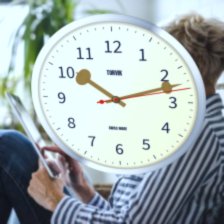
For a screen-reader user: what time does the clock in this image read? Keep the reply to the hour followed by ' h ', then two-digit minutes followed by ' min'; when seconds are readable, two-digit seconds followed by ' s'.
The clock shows 10 h 12 min 13 s
